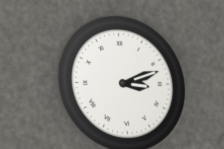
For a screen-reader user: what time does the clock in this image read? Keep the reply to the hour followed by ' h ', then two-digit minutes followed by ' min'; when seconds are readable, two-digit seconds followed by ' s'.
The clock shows 3 h 12 min
